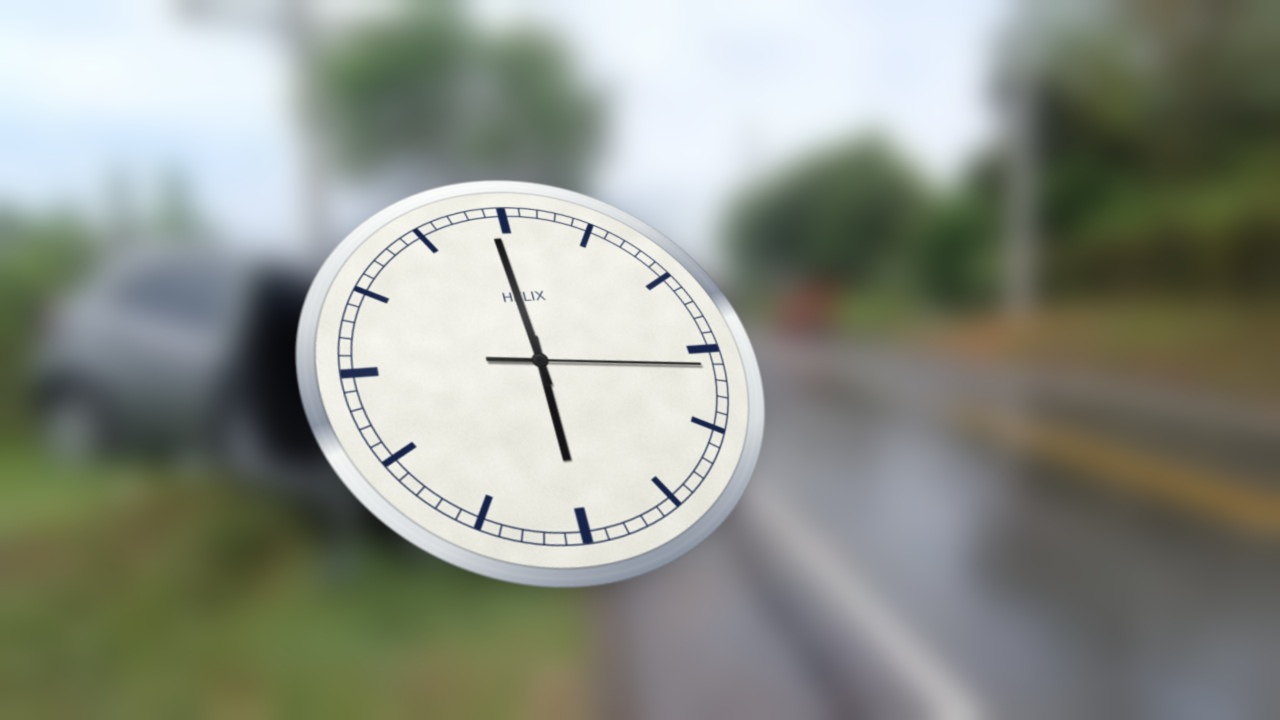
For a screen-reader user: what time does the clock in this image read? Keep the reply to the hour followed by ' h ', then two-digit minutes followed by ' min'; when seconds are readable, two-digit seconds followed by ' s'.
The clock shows 5 h 59 min 16 s
